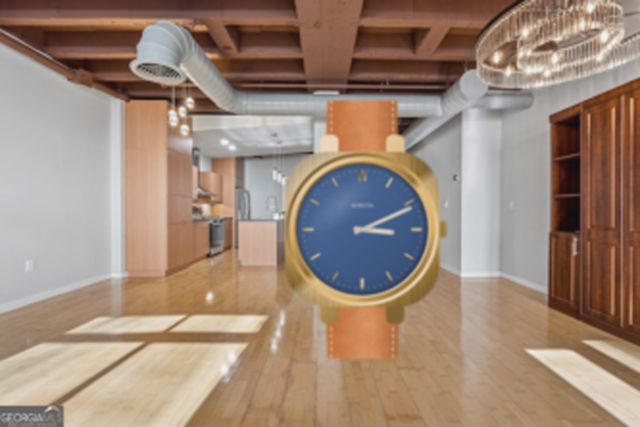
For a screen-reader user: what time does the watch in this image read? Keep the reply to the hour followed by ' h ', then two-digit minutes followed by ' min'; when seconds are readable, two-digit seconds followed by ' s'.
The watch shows 3 h 11 min
